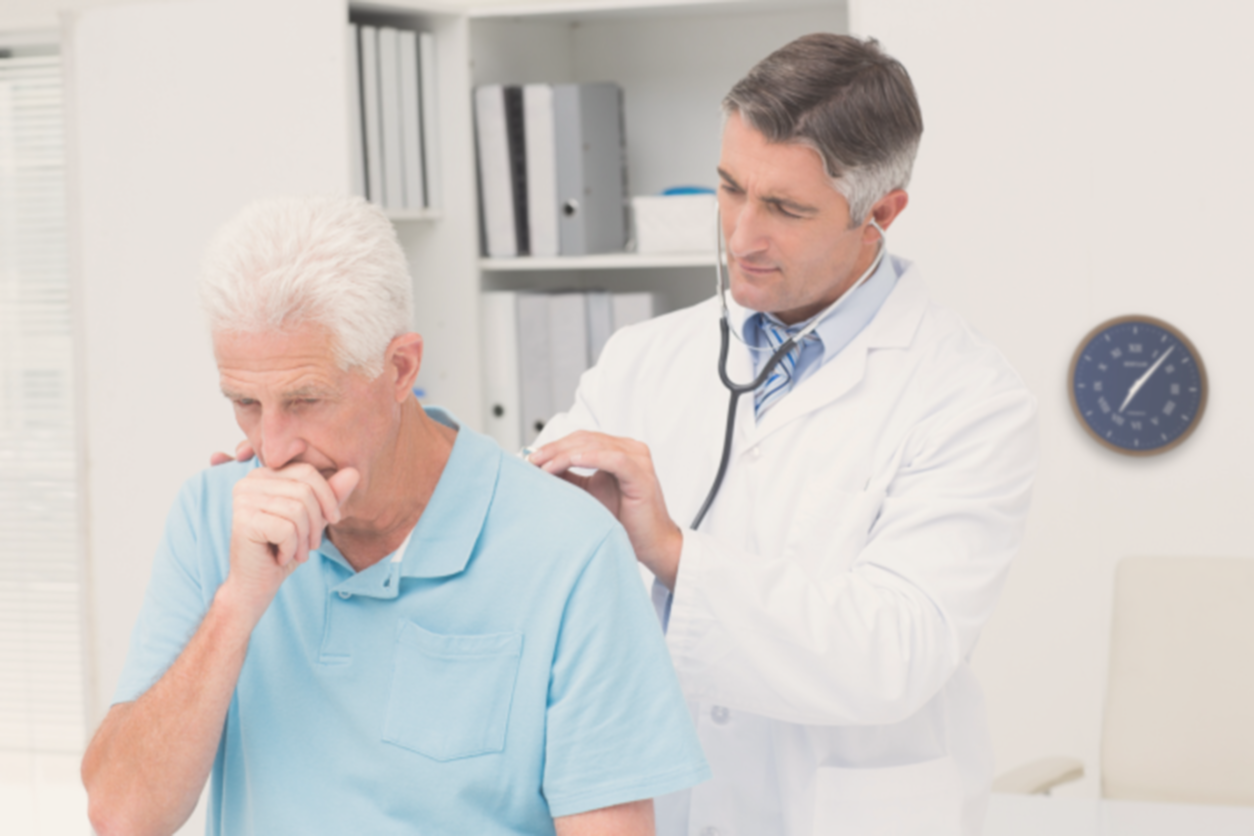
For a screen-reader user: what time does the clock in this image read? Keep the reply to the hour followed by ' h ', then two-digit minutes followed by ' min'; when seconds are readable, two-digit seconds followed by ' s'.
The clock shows 7 h 07 min
